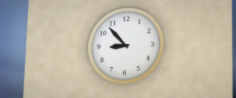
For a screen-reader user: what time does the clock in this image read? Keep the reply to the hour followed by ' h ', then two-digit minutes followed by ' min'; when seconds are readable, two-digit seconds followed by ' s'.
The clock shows 8 h 53 min
